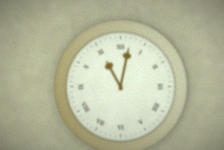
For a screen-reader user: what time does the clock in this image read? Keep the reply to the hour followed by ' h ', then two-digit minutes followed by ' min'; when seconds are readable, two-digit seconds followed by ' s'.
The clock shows 11 h 02 min
